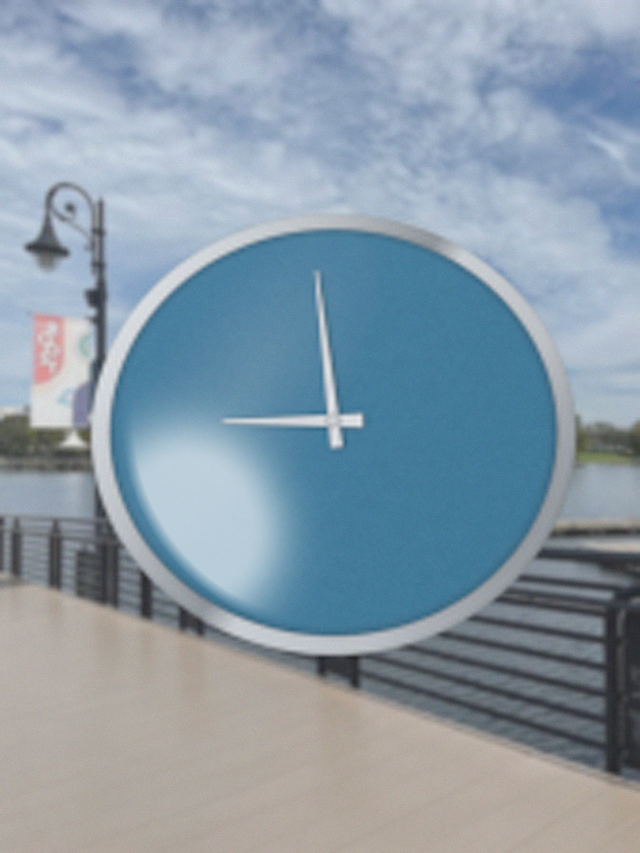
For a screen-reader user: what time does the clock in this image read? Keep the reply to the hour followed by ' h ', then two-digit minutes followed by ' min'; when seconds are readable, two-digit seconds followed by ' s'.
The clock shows 8 h 59 min
